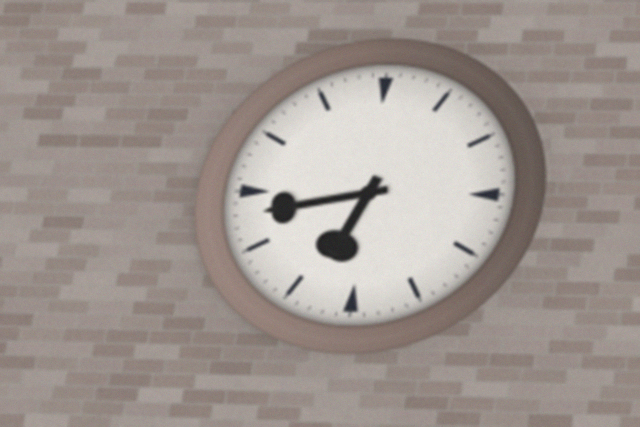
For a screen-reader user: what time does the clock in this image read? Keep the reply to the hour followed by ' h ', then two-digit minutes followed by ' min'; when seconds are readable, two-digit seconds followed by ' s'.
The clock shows 6 h 43 min
